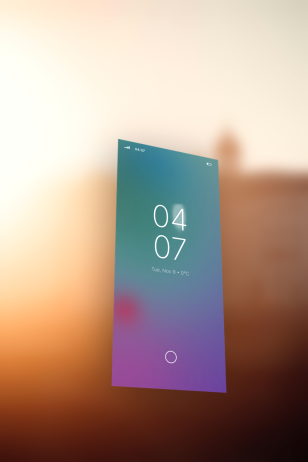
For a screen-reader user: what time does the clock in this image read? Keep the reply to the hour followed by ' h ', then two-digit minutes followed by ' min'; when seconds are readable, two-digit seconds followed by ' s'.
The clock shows 4 h 07 min
